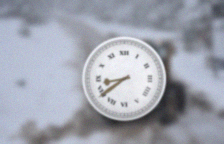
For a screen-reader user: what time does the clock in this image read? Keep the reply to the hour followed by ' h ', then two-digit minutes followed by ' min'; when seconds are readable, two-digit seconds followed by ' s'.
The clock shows 8 h 39 min
